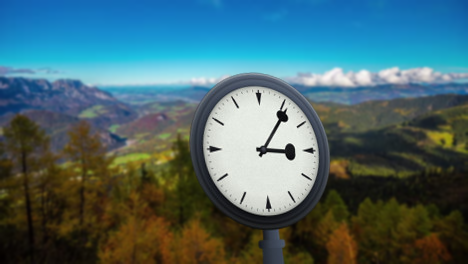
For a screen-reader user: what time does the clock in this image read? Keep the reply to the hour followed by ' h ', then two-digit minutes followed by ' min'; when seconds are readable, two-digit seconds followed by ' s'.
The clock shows 3 h 06 min
